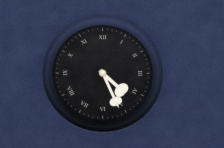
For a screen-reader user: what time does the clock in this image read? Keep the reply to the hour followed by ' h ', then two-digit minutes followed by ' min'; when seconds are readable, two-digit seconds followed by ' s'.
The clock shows 4 h 26 min
